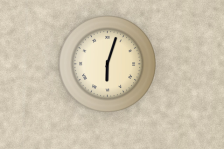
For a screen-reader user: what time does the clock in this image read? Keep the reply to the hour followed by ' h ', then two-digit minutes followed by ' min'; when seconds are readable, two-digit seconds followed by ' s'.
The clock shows 6 h 03 min
